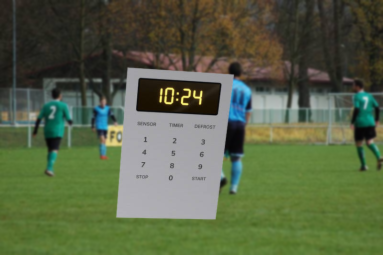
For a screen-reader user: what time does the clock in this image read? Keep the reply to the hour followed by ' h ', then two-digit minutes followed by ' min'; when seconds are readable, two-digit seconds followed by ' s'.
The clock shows 10 h 24 min
